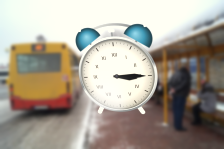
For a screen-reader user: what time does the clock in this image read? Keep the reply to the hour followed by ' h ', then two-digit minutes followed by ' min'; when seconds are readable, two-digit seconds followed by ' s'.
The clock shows 3 h 15 min
